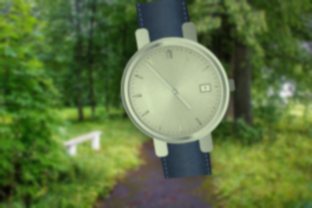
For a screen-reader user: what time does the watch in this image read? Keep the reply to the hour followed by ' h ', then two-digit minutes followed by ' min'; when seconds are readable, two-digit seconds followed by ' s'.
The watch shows 4 h 54 min
